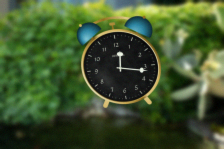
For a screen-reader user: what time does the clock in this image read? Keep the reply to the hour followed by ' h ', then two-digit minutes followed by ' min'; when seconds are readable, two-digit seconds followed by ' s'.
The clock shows 12 h 17 min
